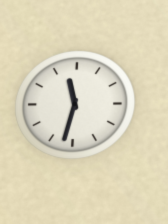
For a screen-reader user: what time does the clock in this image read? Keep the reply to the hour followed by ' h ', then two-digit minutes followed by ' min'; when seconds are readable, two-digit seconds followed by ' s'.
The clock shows 11 h 32 min
